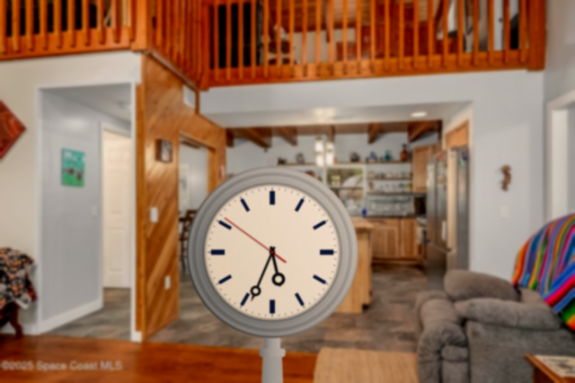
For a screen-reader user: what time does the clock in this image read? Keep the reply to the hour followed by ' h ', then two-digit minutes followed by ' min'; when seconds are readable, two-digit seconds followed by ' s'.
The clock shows 5 h 33 min 51 s
